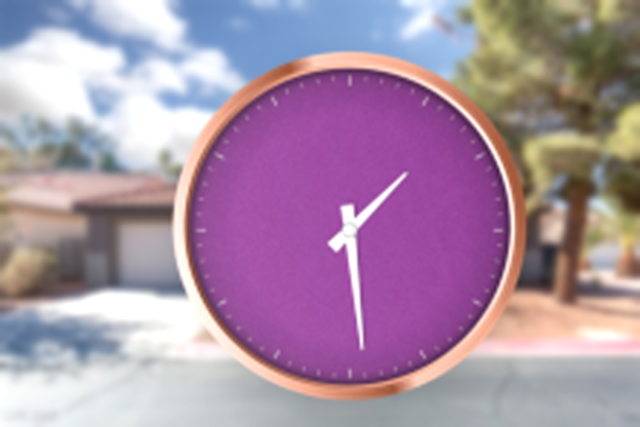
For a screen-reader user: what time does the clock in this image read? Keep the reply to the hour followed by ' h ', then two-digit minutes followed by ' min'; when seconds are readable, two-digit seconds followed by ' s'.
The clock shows 1 h 29 min
